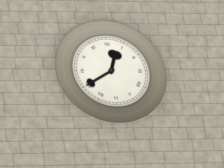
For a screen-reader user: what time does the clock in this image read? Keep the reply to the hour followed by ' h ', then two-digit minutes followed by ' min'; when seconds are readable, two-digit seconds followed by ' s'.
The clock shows 12 h 40 min
